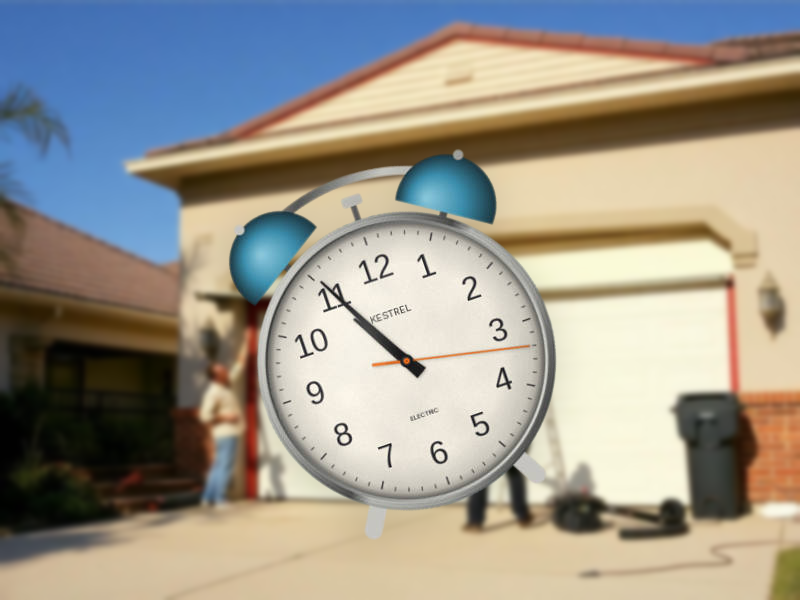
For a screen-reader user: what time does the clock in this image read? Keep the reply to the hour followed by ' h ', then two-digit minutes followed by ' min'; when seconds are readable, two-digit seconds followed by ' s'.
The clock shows 10 h 55 min 17 s
